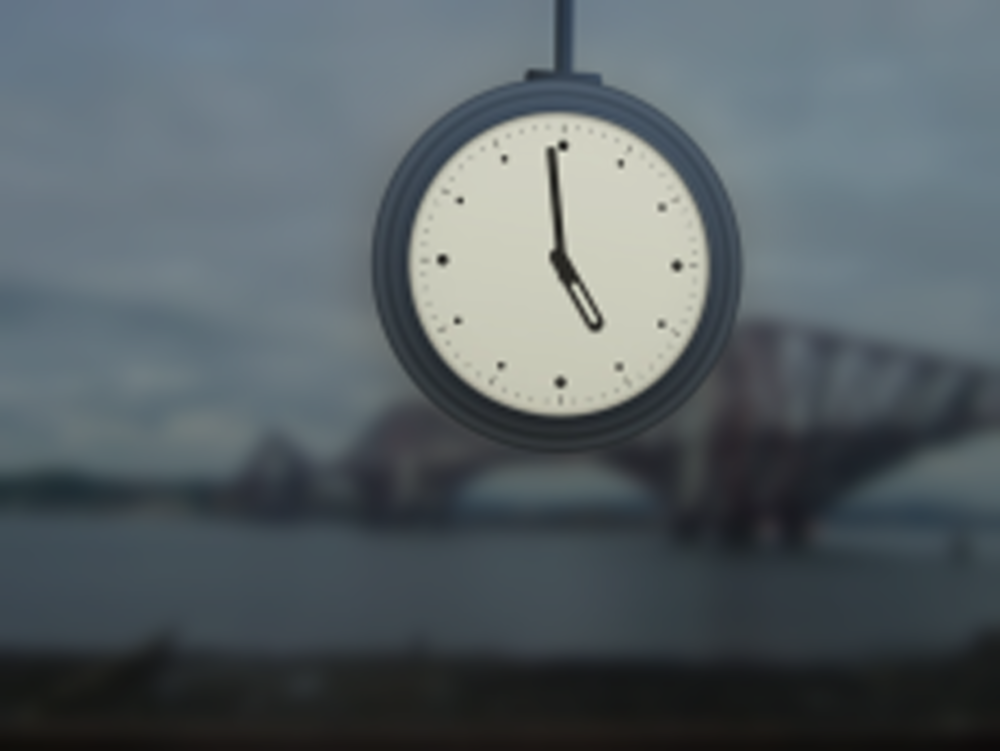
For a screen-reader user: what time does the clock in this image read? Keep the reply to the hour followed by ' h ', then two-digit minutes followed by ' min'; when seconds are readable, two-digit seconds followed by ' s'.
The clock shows 4 h 59 min
